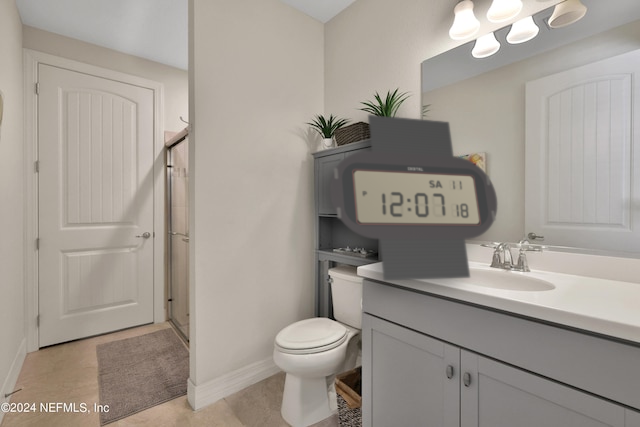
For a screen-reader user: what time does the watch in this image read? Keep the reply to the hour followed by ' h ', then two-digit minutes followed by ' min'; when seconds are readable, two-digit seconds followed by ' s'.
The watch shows 12 h 07 min 18 s
